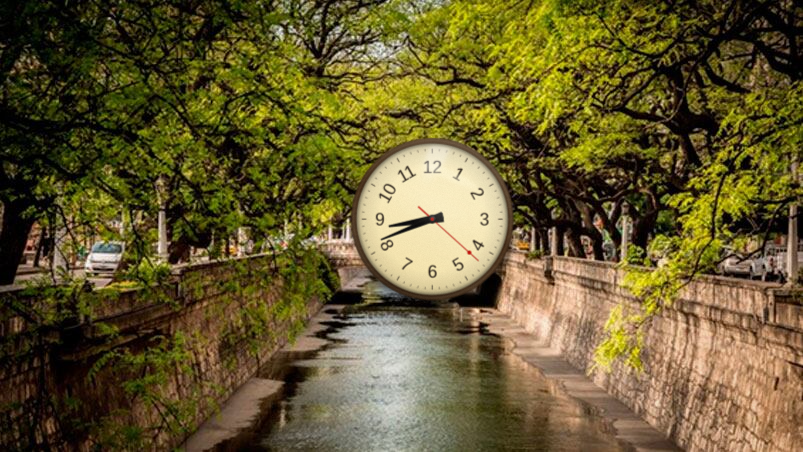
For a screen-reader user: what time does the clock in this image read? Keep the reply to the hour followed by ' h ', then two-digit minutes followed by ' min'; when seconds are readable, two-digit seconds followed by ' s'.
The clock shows 8 h 41 min 22 s
